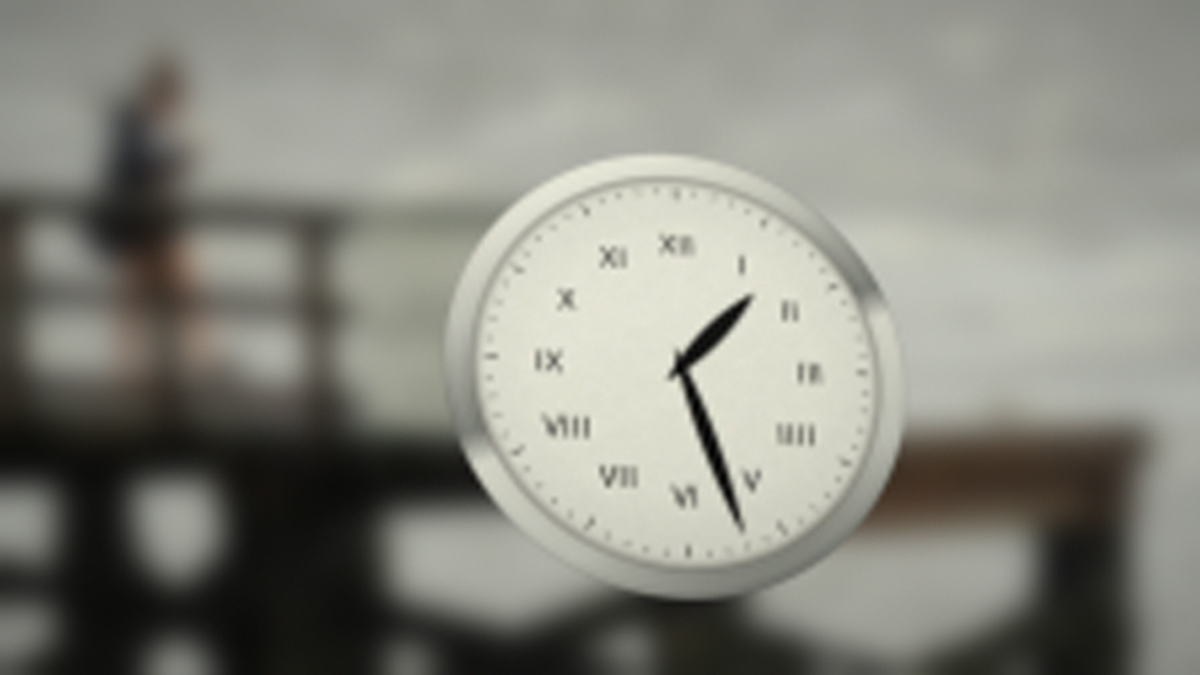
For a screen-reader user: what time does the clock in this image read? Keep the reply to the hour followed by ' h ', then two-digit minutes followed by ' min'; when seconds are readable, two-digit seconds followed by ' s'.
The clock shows 1 h 27 min
